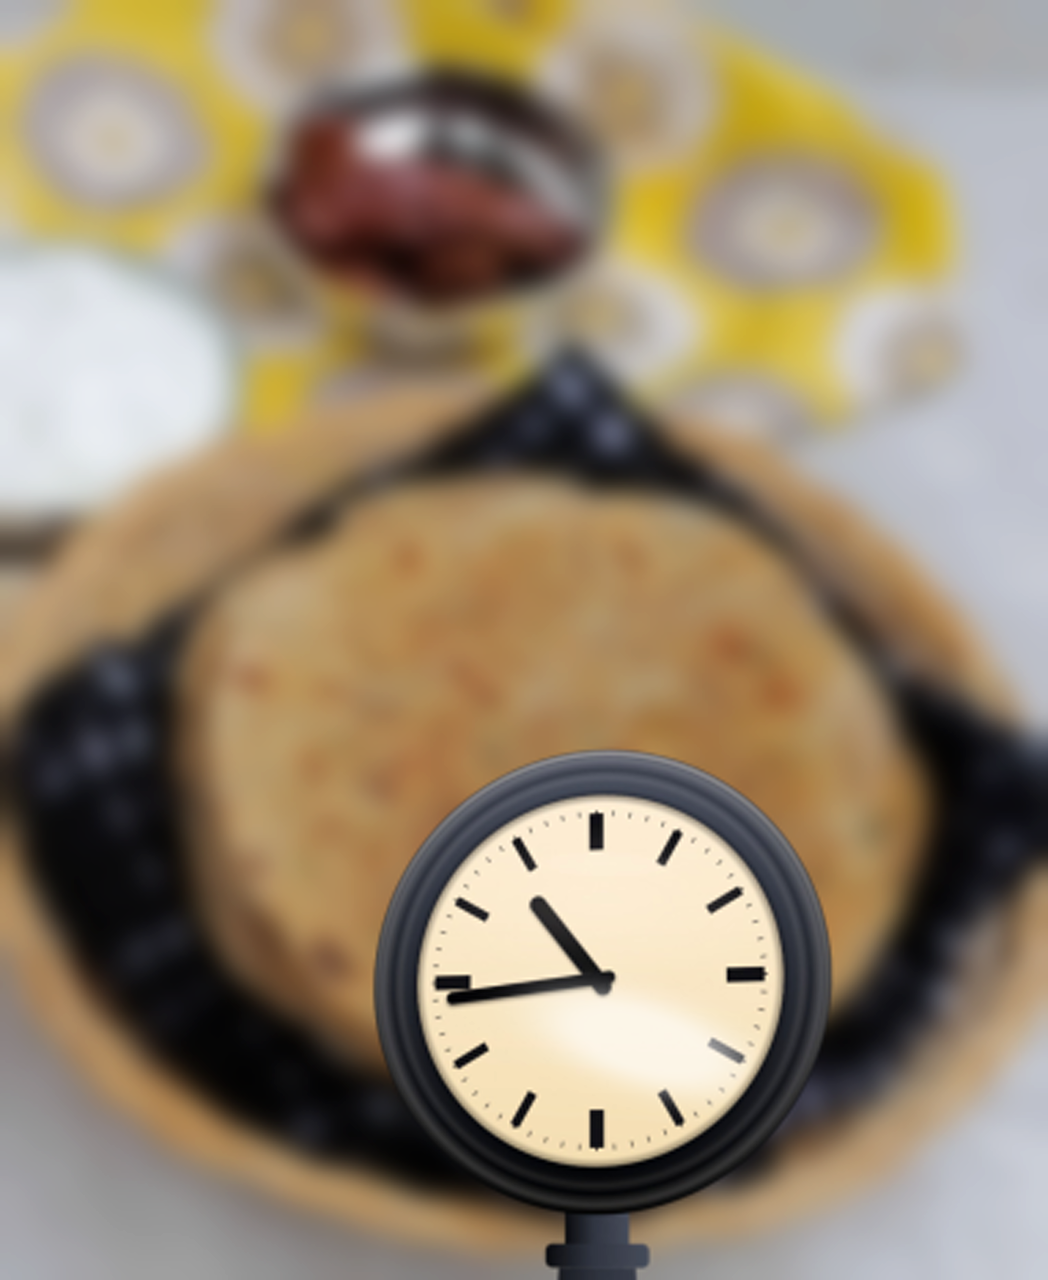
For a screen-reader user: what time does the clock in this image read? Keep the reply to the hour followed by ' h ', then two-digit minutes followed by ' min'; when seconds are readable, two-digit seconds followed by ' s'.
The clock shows 10 h 44 min
